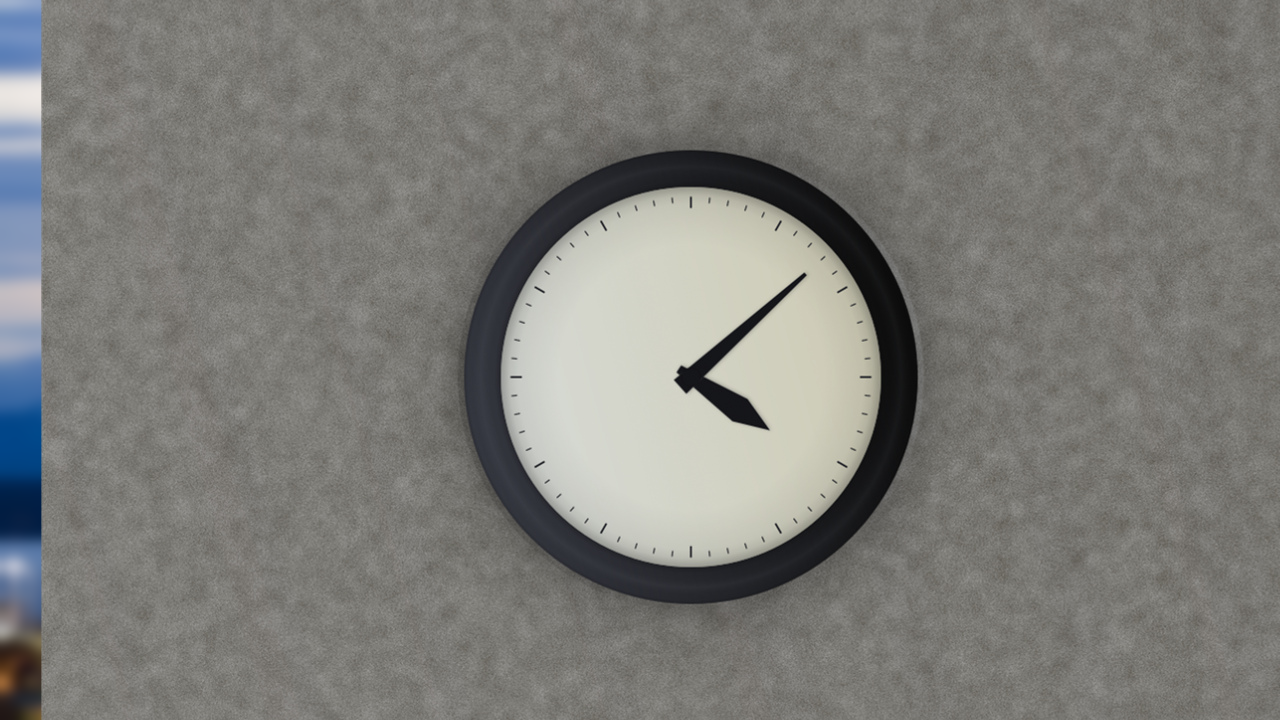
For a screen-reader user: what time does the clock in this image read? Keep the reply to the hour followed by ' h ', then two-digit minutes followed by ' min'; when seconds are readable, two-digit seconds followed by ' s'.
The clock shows 4 h 08 min
